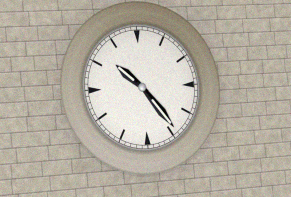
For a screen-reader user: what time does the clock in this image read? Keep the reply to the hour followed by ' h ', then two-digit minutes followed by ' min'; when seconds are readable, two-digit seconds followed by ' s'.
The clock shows 10 h 24 min
